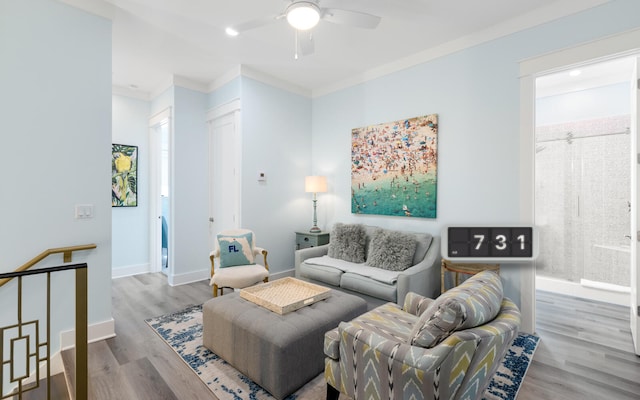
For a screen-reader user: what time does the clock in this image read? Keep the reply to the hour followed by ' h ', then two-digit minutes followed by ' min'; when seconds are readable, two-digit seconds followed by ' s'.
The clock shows 7 h 31 min
